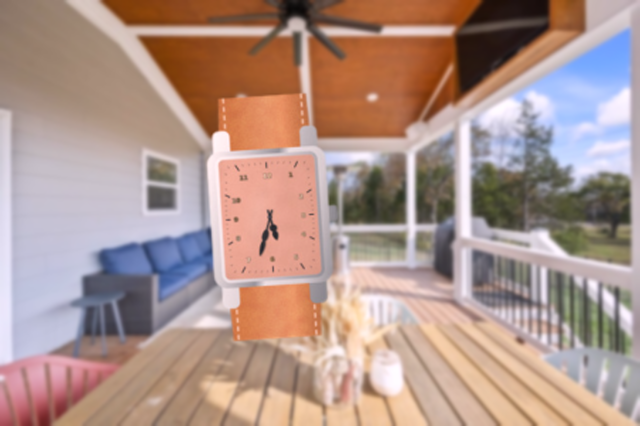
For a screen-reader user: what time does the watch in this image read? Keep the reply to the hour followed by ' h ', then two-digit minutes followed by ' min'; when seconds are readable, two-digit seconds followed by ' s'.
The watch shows 5 h 33 min
